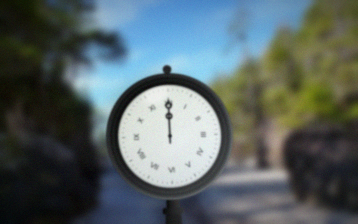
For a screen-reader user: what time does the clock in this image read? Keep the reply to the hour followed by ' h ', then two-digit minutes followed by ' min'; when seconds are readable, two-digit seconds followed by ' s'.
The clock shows 12 h 00 min
